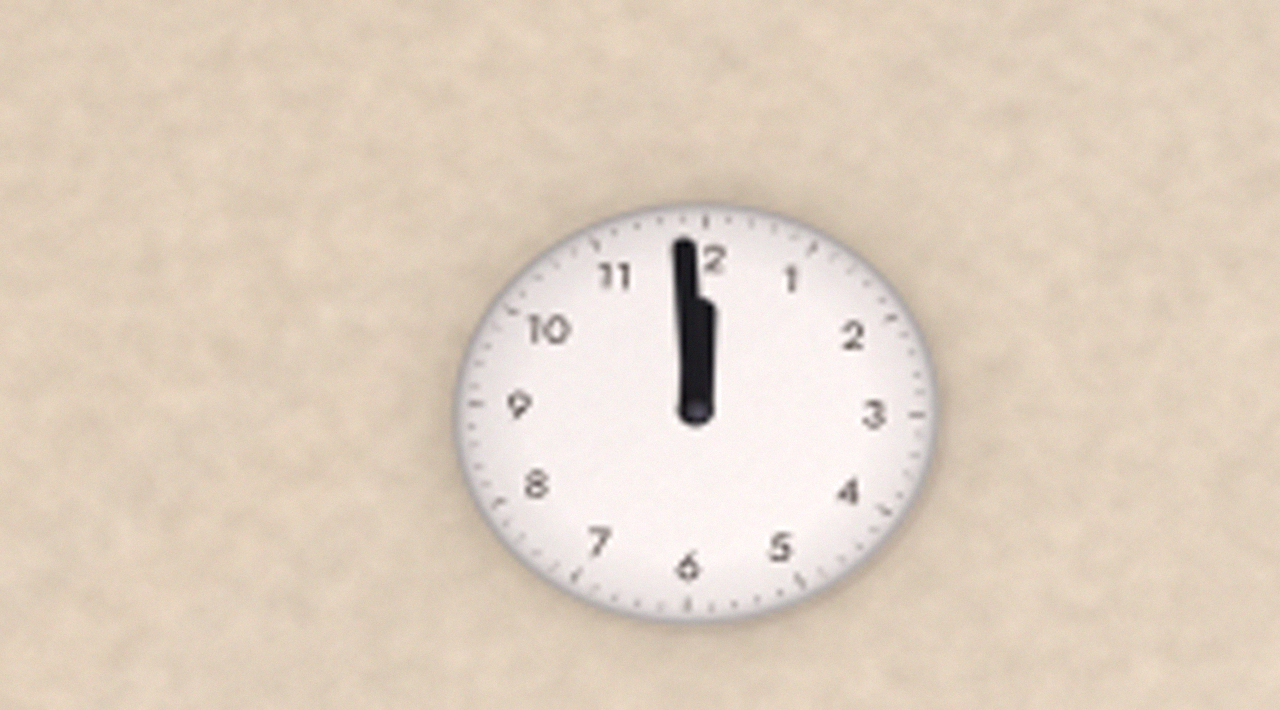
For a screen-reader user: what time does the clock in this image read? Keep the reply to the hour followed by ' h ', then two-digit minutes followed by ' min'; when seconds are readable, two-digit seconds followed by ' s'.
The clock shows 11 h 59 min
